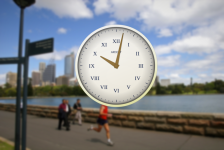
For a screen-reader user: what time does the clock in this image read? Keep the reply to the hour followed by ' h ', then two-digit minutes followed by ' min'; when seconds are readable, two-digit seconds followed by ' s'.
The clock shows 10 h 02 min
